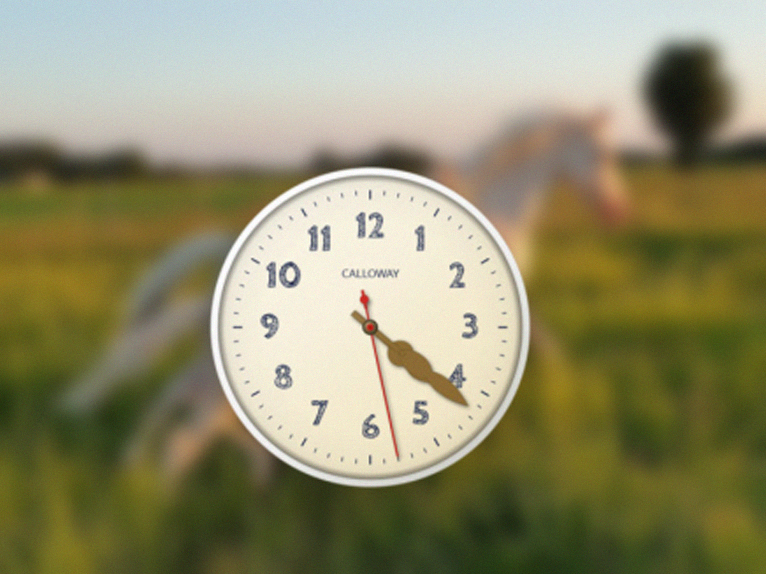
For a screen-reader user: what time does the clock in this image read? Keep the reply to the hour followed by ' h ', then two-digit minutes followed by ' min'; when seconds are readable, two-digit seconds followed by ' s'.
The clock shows 4 h 21 min 28 s
